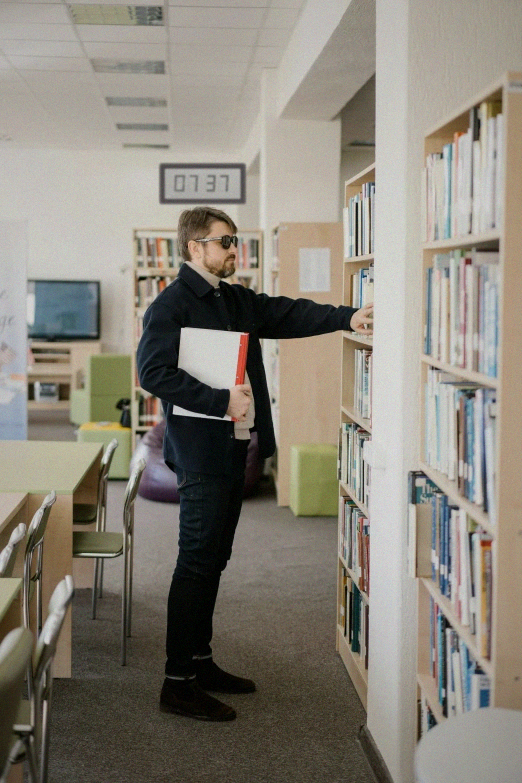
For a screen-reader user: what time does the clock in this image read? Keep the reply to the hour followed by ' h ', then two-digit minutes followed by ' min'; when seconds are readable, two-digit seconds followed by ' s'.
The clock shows 7 h 37 min
